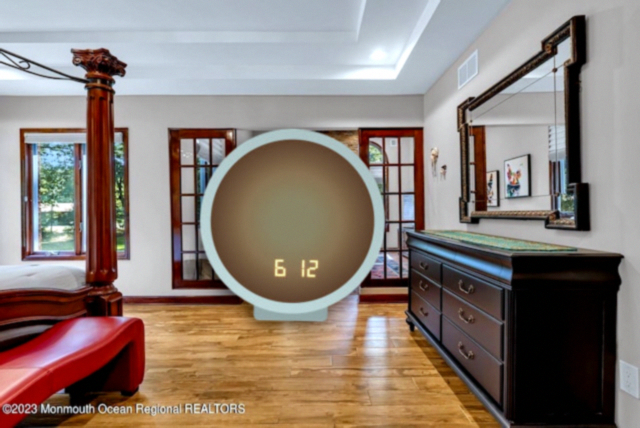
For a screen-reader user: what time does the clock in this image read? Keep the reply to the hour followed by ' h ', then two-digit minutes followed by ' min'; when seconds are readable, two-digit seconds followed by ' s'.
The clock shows 6 h 12 min
